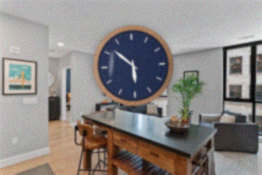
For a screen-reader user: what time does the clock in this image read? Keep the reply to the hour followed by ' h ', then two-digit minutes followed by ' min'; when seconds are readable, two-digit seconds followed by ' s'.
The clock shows 5 h 52 min
